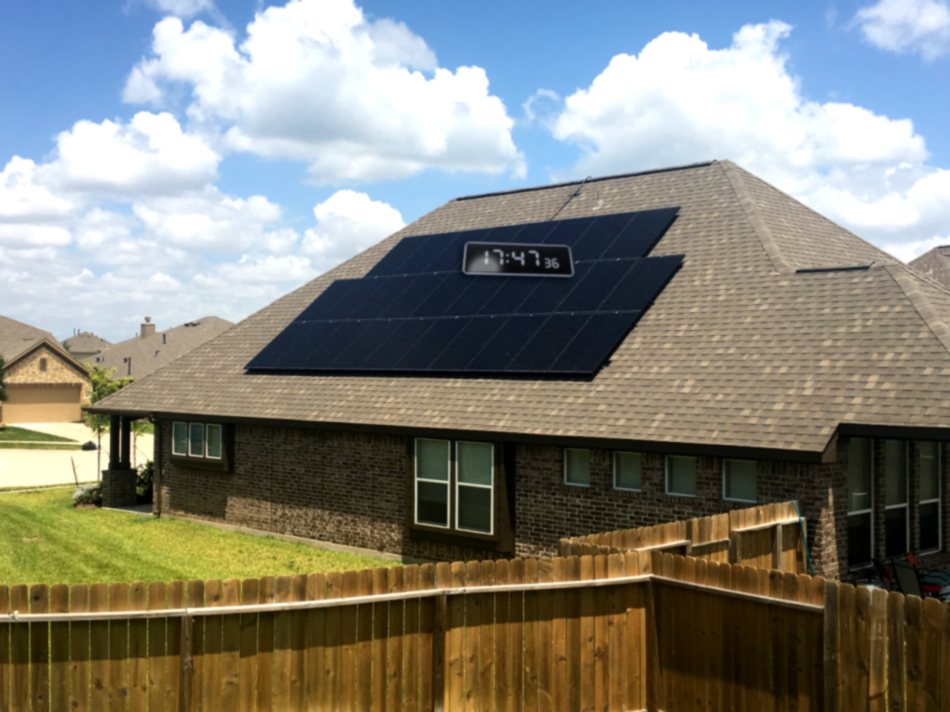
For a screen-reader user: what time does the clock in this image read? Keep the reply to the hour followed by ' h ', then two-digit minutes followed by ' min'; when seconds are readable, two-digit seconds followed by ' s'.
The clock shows 17 h 47 min
